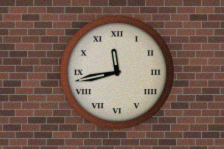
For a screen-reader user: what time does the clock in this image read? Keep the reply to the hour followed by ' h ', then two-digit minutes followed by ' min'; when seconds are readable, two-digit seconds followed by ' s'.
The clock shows 11 h 43 min
